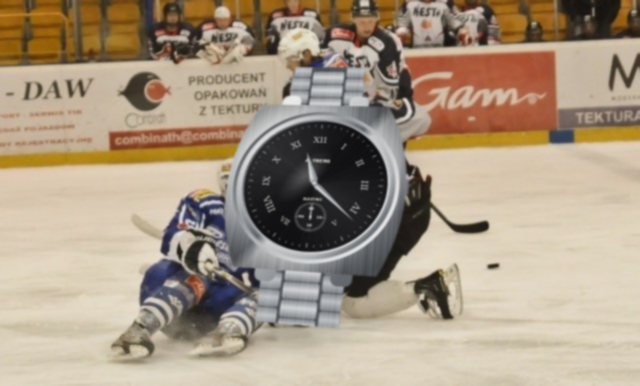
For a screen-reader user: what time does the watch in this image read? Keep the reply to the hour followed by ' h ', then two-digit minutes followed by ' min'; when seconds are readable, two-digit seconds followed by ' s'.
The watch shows 11 h 22 min
